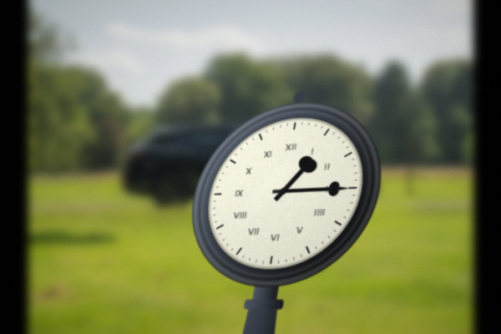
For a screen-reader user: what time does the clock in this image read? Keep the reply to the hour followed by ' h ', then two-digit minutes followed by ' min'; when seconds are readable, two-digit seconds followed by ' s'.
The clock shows 1 h 15 min
